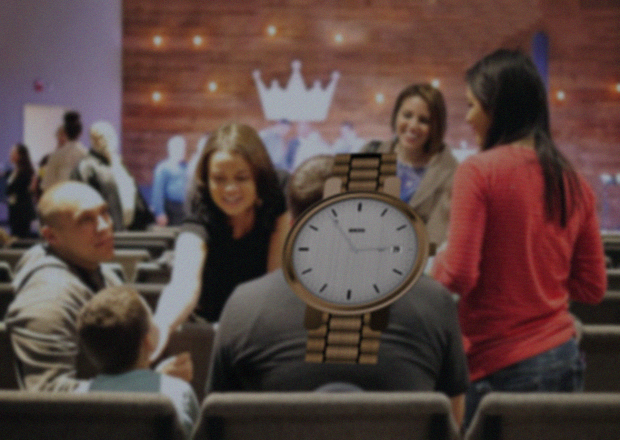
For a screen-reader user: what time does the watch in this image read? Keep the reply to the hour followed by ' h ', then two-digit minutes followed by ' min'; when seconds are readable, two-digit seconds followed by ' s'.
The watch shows 2 h 54 min
